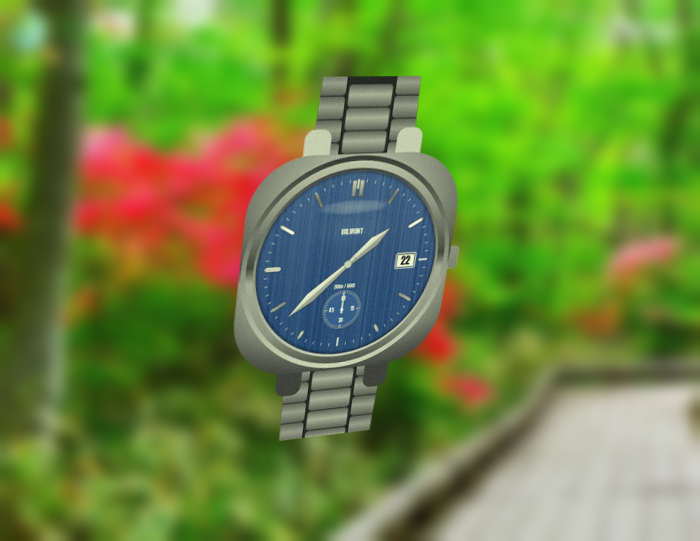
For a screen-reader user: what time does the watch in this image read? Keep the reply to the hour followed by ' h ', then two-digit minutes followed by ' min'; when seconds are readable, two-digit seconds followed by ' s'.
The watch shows 1 h 38 min
